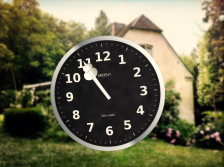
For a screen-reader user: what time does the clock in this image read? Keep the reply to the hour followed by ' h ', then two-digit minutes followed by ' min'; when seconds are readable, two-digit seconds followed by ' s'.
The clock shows 10 h 55 min
